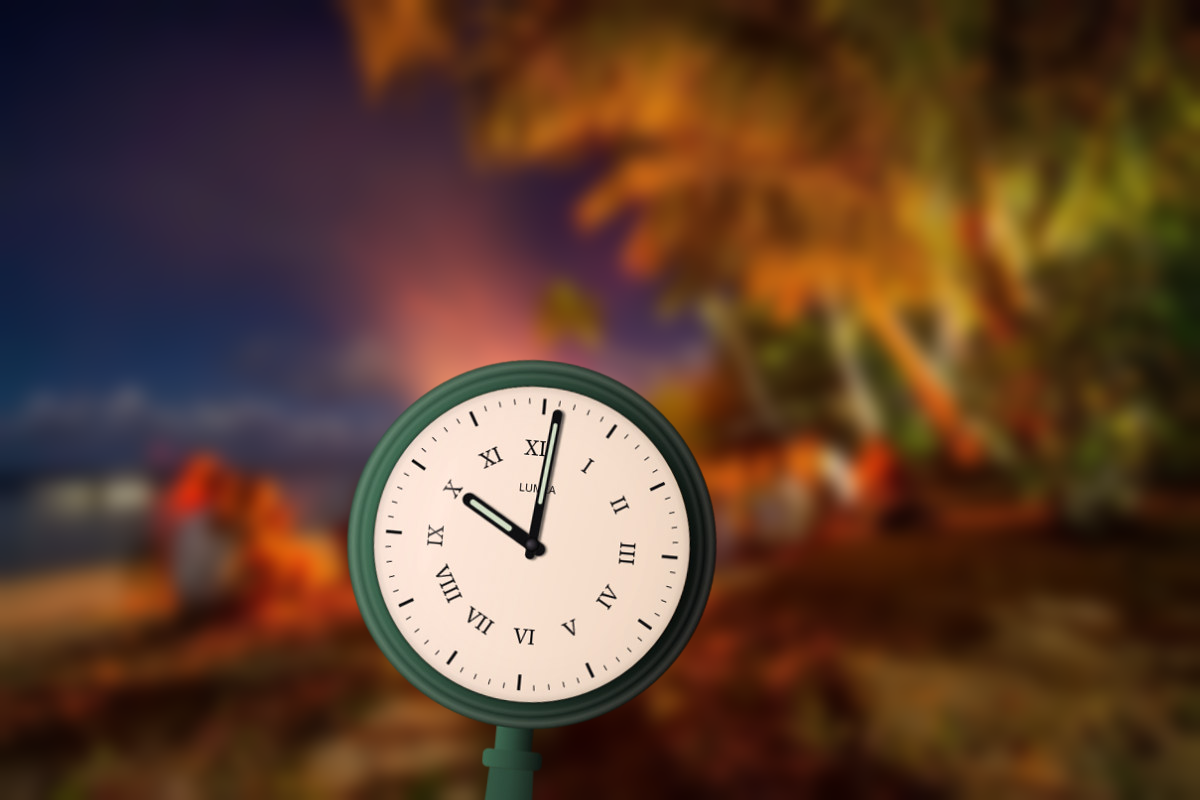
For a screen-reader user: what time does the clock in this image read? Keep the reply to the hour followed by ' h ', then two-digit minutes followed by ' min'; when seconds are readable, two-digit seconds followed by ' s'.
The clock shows 10 h 01 min
